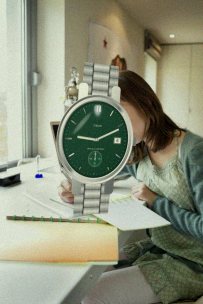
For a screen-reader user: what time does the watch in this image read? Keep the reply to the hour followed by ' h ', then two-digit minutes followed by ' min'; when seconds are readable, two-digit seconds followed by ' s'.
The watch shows 9 h 11 min
